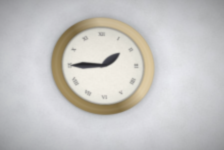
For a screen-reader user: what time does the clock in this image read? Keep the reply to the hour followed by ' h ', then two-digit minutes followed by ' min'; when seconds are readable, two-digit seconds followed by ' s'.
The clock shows 1 h 45 min
